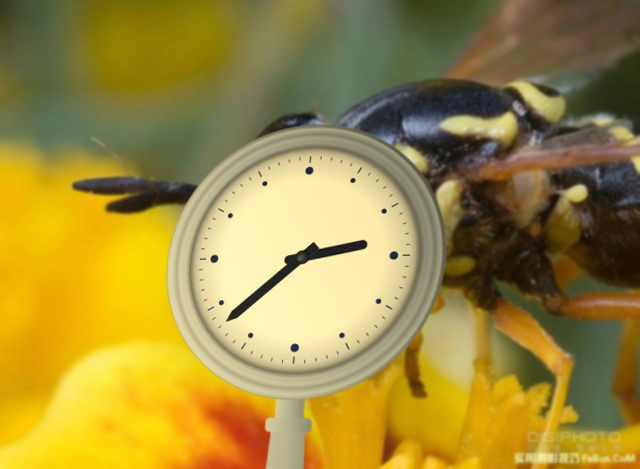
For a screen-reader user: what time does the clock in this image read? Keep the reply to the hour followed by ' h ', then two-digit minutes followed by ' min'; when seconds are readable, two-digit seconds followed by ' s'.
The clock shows 2 h 38 min
